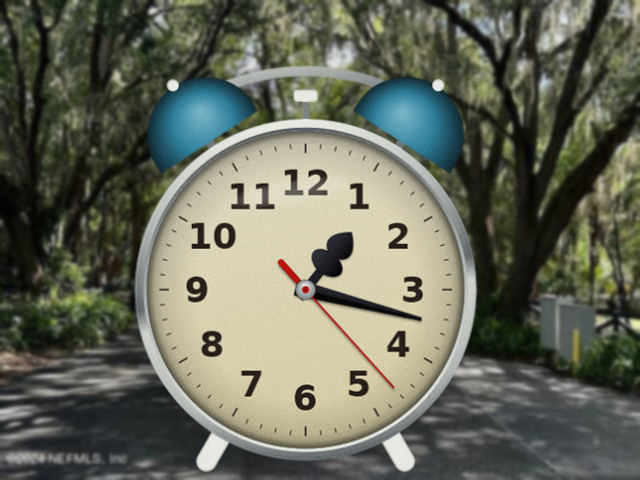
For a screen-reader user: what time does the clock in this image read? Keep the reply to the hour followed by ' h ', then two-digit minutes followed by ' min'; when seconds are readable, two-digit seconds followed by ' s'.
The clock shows 1 h 17 min 23 s
